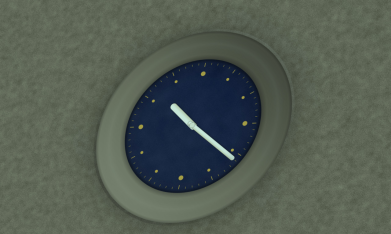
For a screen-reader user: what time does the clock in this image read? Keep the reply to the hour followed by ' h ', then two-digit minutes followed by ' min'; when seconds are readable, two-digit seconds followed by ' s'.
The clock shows 10 h 21 min
